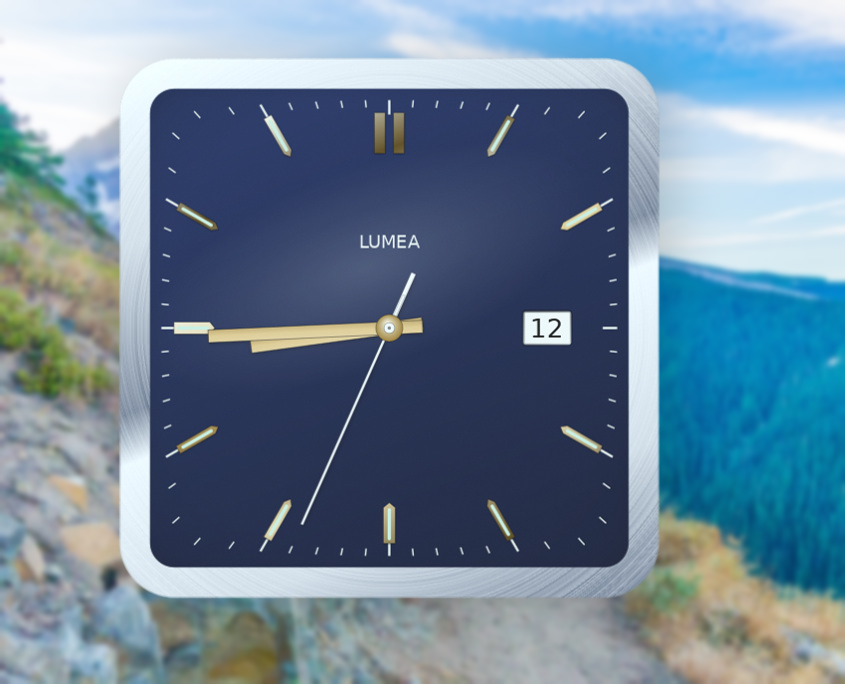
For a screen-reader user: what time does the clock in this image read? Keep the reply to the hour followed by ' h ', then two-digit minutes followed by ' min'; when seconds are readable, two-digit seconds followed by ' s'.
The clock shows 8 h 44 min 34 s
